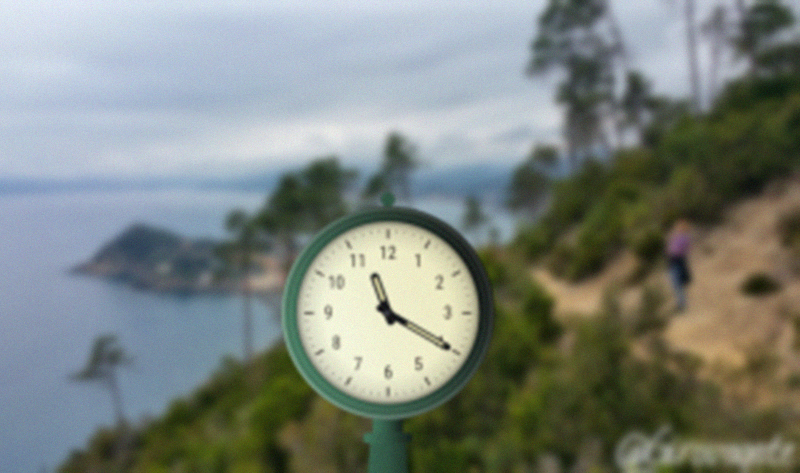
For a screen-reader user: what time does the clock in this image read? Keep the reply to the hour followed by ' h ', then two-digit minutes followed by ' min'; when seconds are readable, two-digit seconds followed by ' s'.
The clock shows 11 h 20 min
